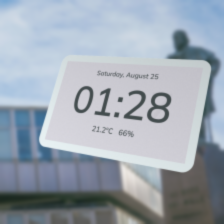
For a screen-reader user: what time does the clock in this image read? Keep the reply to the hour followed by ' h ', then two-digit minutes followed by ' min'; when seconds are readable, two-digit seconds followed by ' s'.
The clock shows 1 h 28 min
